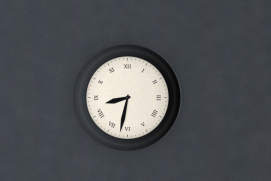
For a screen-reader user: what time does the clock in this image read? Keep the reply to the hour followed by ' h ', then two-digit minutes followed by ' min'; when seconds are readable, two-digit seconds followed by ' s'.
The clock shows 8 h 32 min
